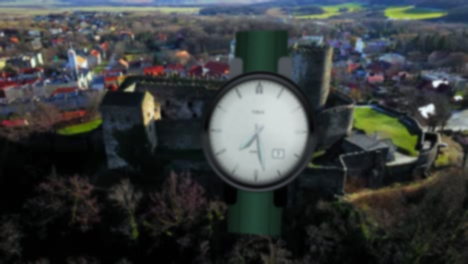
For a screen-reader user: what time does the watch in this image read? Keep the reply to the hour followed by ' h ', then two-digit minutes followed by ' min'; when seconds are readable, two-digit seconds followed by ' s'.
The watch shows 7 h 28 min
